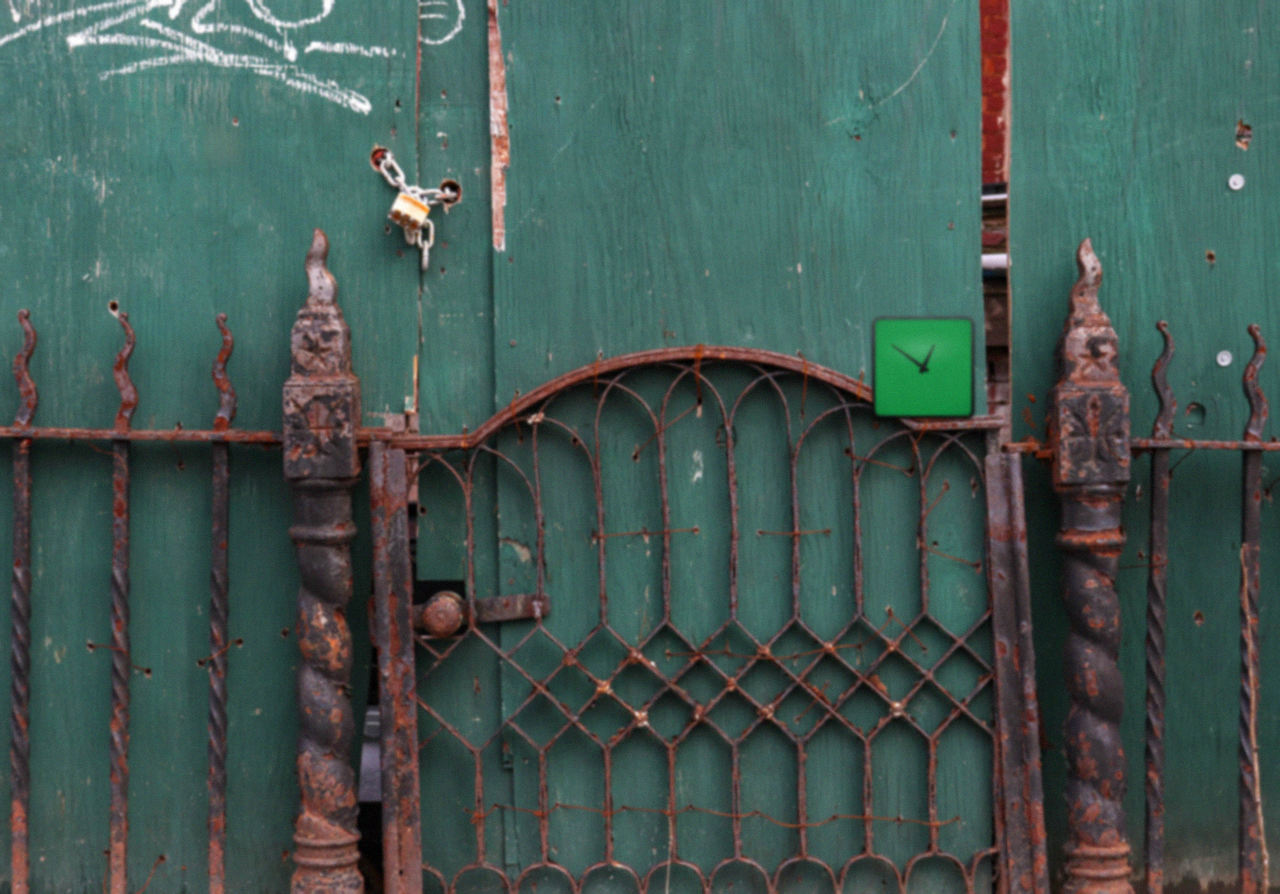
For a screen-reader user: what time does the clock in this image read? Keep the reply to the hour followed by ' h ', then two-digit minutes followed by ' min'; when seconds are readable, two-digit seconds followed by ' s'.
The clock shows 12 h 51 min
